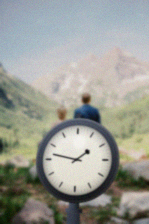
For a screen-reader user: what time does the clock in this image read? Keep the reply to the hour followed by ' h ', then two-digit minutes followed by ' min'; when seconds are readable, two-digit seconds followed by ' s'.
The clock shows 1 h 47 min
